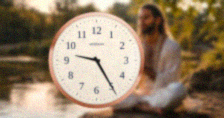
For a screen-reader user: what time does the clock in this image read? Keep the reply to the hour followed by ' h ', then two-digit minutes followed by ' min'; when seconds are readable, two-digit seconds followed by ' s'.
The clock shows 9 h 25 min
